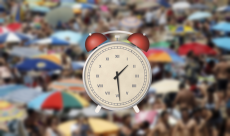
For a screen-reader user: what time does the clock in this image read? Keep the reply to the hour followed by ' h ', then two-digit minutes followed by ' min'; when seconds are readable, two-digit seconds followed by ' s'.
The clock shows 1 h 29 min
